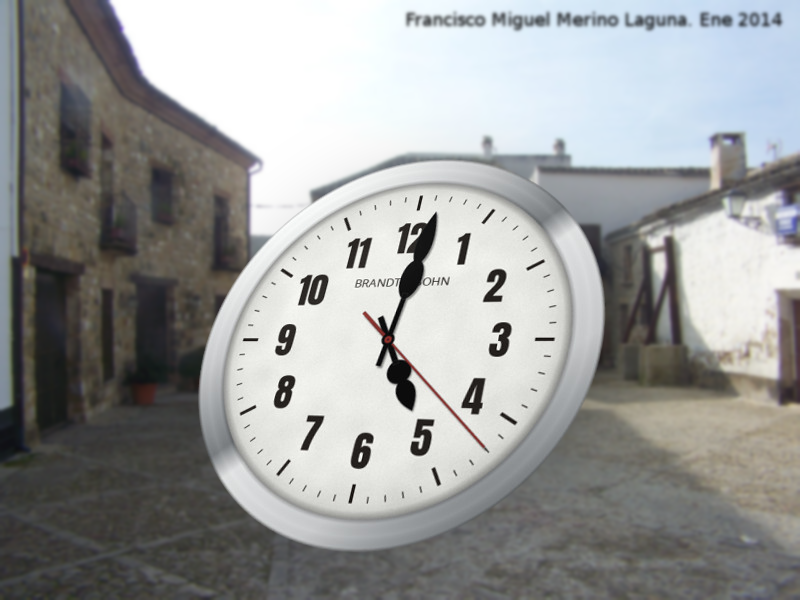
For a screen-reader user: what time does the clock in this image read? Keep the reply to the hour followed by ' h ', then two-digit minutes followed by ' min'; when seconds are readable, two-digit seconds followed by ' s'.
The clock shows 5 h 01 min 22 s
